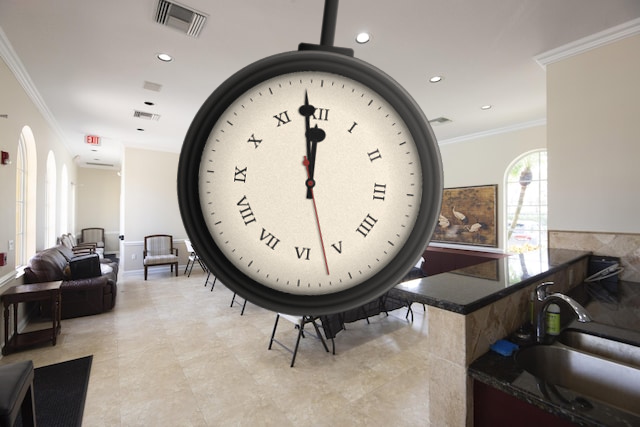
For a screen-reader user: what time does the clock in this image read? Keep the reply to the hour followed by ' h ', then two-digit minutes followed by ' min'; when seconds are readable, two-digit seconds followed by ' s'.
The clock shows 11 h 58 min 27 s
